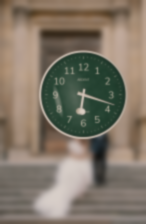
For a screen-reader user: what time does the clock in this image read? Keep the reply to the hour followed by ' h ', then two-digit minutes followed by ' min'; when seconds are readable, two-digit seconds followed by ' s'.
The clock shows 6 h 18 min
